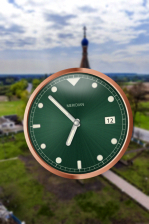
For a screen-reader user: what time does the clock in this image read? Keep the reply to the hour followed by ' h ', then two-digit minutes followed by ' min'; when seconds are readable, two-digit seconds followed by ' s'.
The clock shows 6 h 53 min
